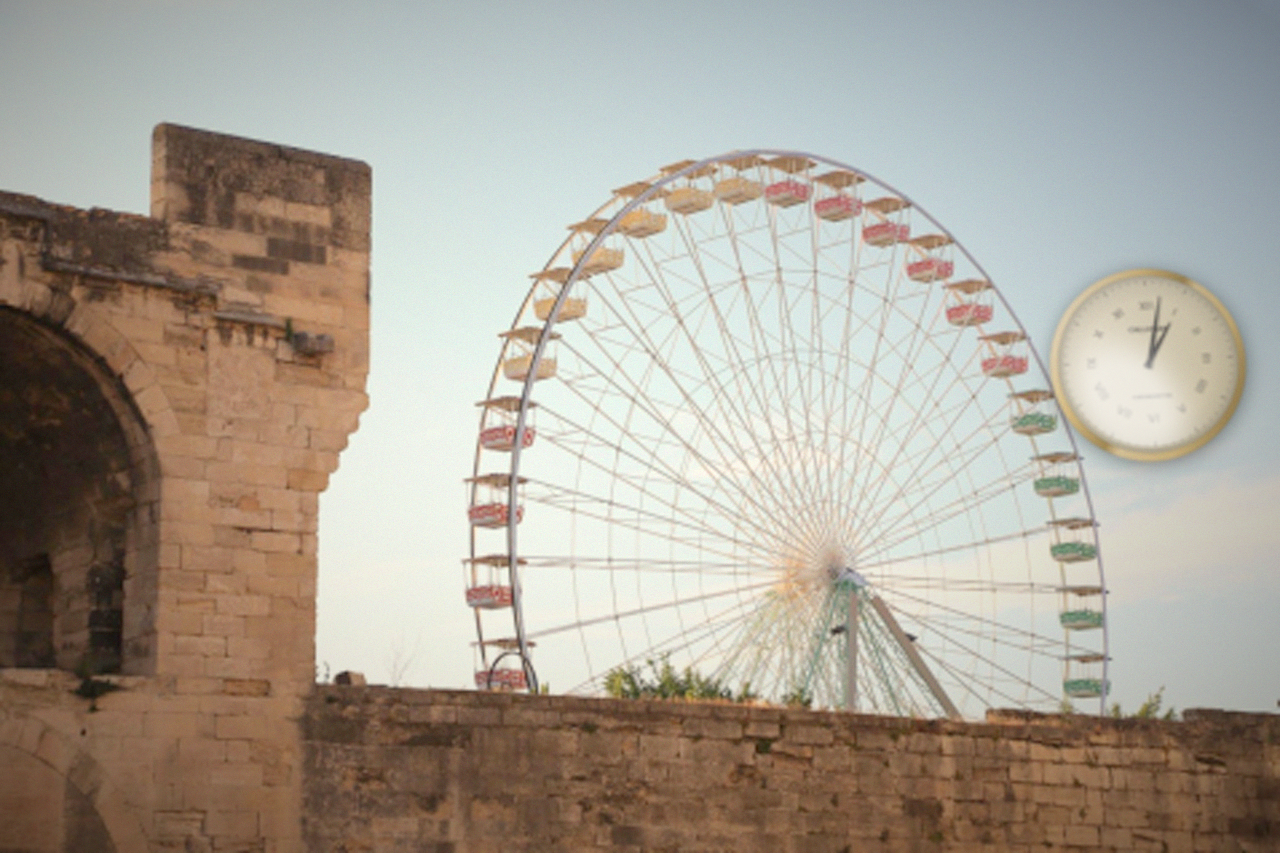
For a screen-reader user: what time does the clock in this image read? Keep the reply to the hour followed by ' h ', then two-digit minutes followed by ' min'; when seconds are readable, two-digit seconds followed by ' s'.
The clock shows 1 h 02 min
